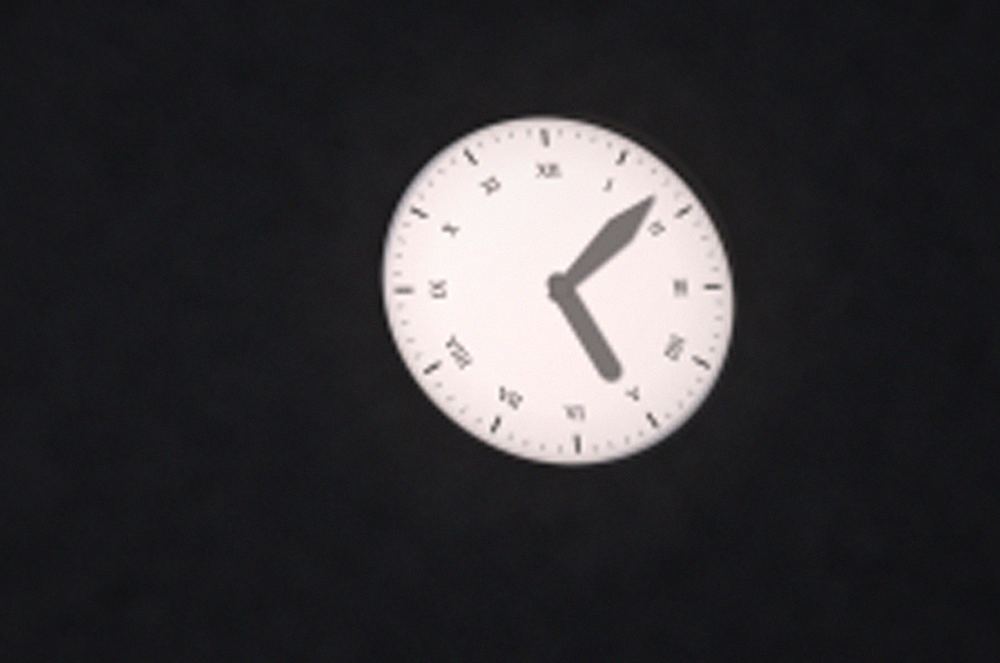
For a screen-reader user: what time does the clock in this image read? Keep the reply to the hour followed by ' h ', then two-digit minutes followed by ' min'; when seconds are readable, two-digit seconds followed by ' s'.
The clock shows 5 h 08 min
